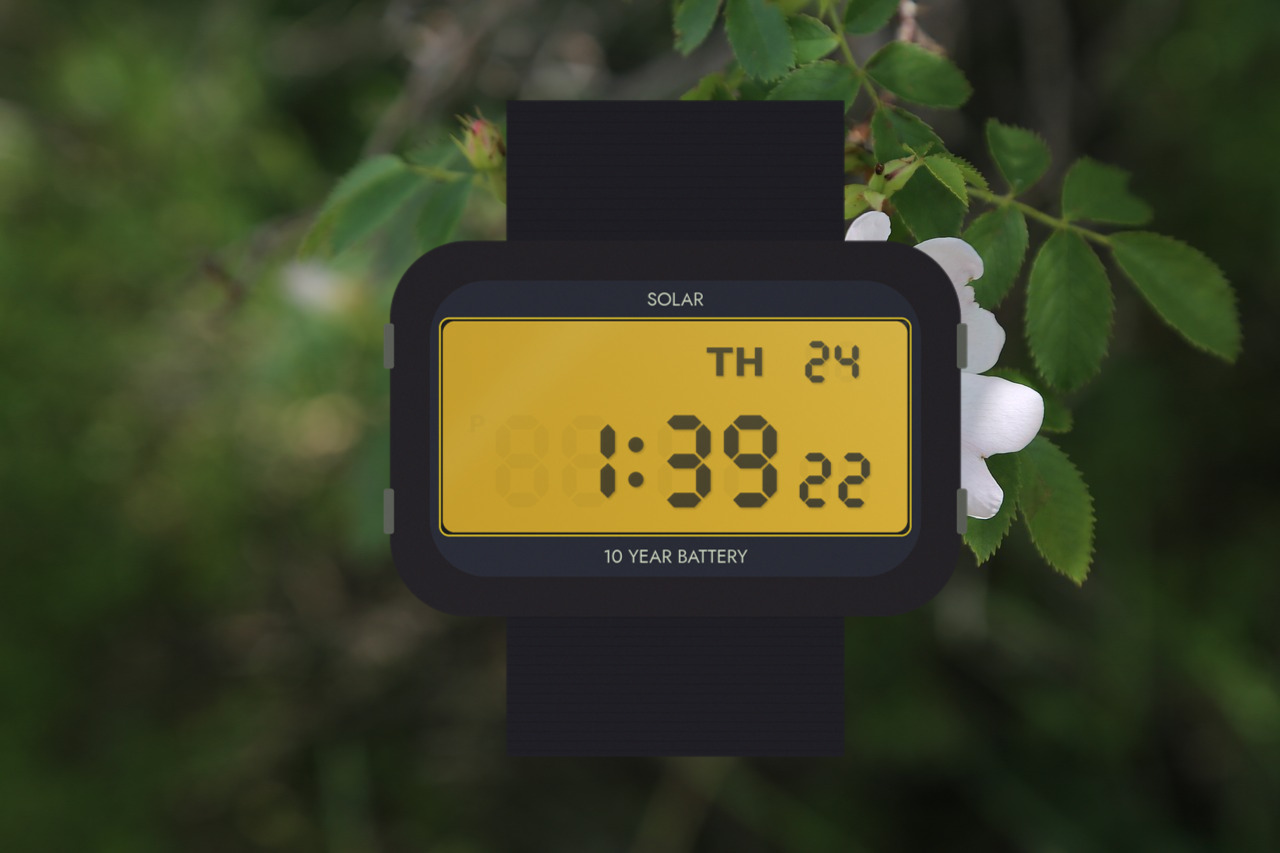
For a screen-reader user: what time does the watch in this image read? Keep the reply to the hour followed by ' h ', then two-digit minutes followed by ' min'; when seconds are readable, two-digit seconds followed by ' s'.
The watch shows 1 h 39 min 22 s
